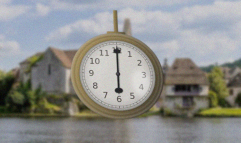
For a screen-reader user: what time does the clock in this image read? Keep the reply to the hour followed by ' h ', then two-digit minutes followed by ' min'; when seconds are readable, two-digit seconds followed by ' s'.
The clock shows 6 h 00 min
